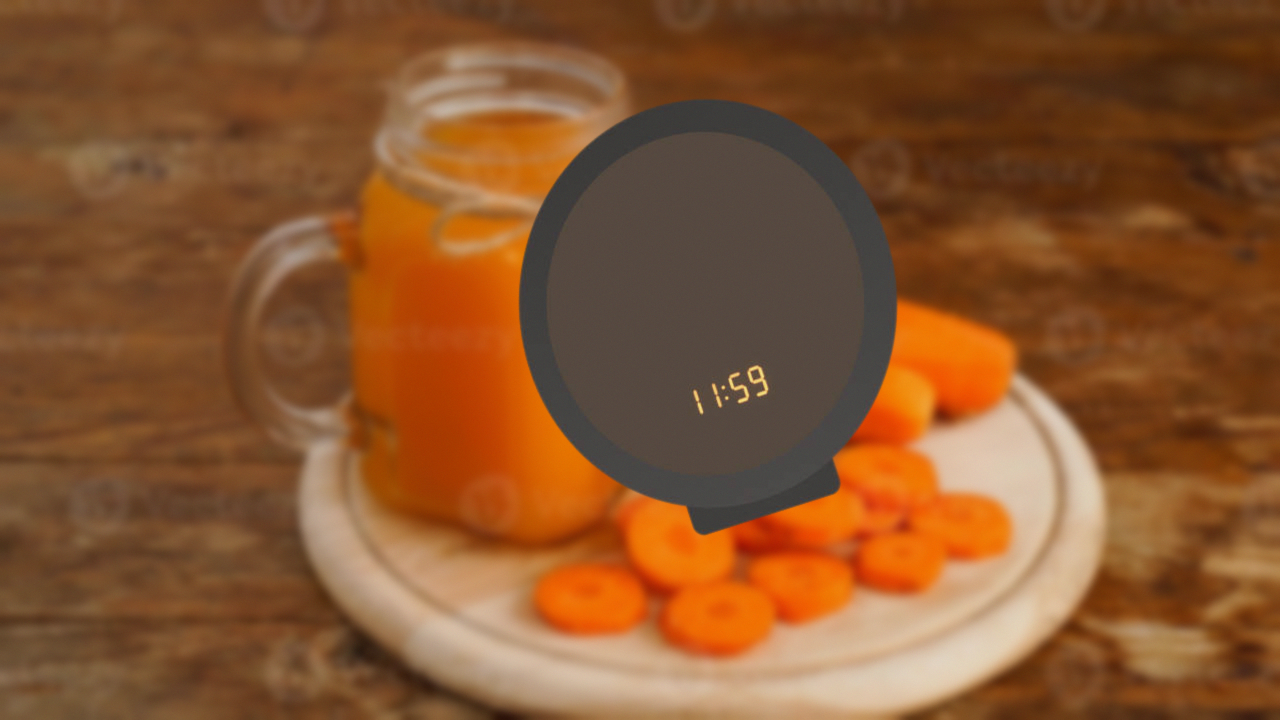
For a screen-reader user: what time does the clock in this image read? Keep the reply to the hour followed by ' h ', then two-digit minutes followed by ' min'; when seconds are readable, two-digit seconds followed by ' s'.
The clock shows 11 h 59 min
